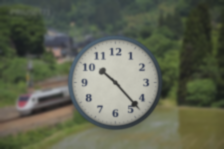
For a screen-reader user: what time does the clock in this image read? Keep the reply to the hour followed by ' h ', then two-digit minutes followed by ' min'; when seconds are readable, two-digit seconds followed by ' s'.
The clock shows 10 h 23 min
